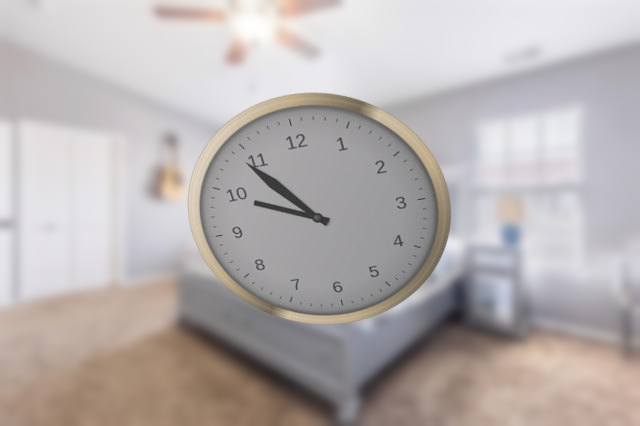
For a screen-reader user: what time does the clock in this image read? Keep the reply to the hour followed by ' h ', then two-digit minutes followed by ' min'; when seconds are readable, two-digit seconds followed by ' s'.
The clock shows 9 h 54 min
